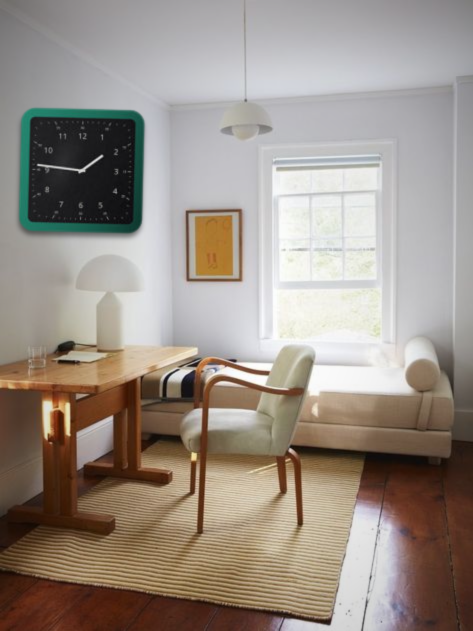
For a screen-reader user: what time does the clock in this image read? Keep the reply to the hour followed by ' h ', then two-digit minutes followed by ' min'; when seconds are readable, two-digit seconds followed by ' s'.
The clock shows 1 h 46 min
